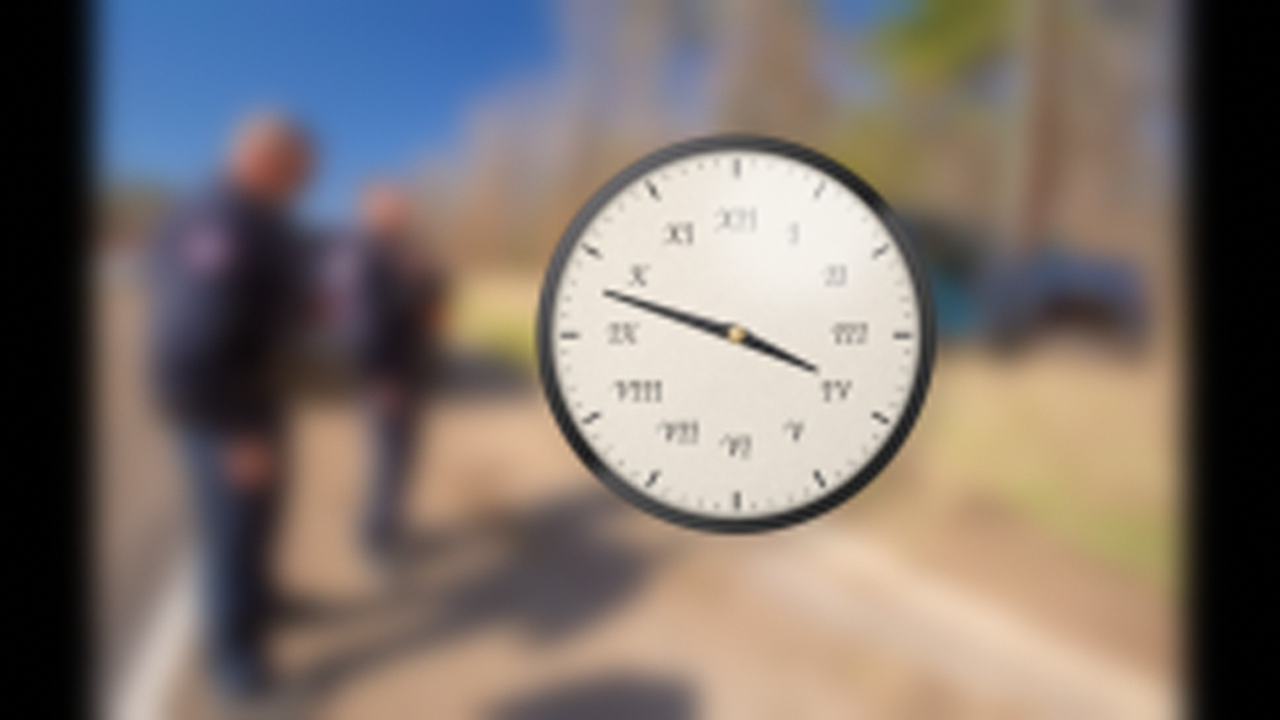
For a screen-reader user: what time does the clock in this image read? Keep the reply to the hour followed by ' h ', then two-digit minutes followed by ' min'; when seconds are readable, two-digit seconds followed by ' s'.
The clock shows 3 h 48 min
